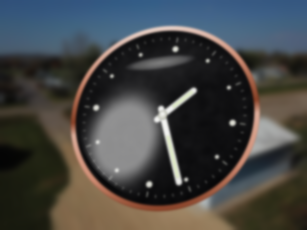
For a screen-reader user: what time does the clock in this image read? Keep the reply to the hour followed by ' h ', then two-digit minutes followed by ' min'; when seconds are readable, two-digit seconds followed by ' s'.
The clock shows 1 h 26 min
